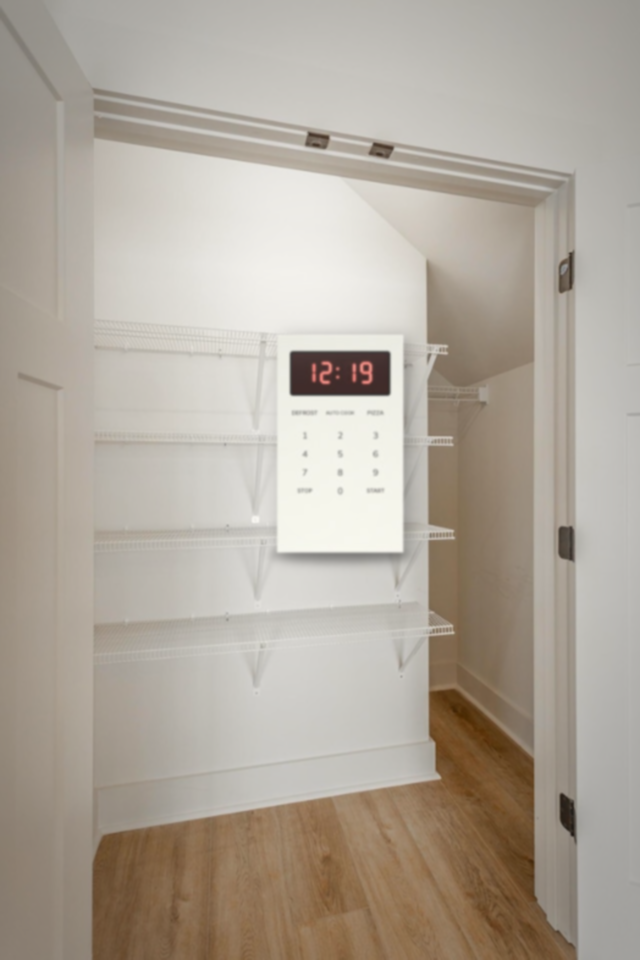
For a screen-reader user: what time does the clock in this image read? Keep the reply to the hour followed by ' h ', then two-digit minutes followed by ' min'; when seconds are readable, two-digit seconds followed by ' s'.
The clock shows 12 h 19 min
